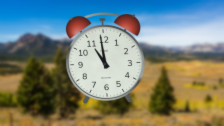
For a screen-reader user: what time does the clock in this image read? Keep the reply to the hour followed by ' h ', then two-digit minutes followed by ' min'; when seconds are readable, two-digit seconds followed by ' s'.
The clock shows 10 h 59 min
